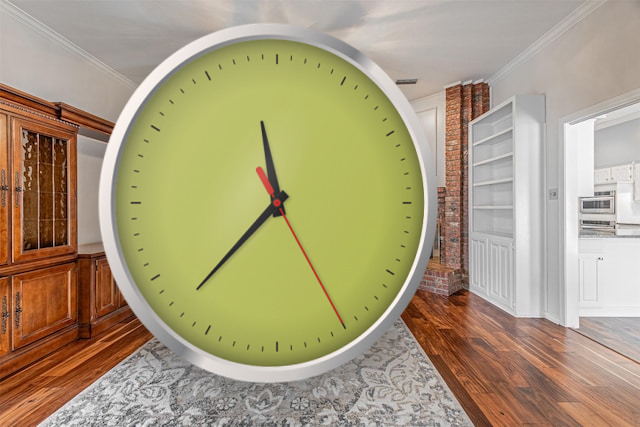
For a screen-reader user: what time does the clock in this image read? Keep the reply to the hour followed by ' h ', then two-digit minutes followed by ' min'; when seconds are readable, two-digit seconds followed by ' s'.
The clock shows 11 h 37 min 25 s
